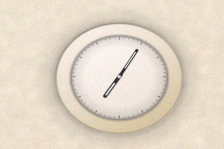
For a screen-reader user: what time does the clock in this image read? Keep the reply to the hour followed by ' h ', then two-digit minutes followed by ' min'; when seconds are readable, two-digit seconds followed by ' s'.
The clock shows 7 h 05 min
